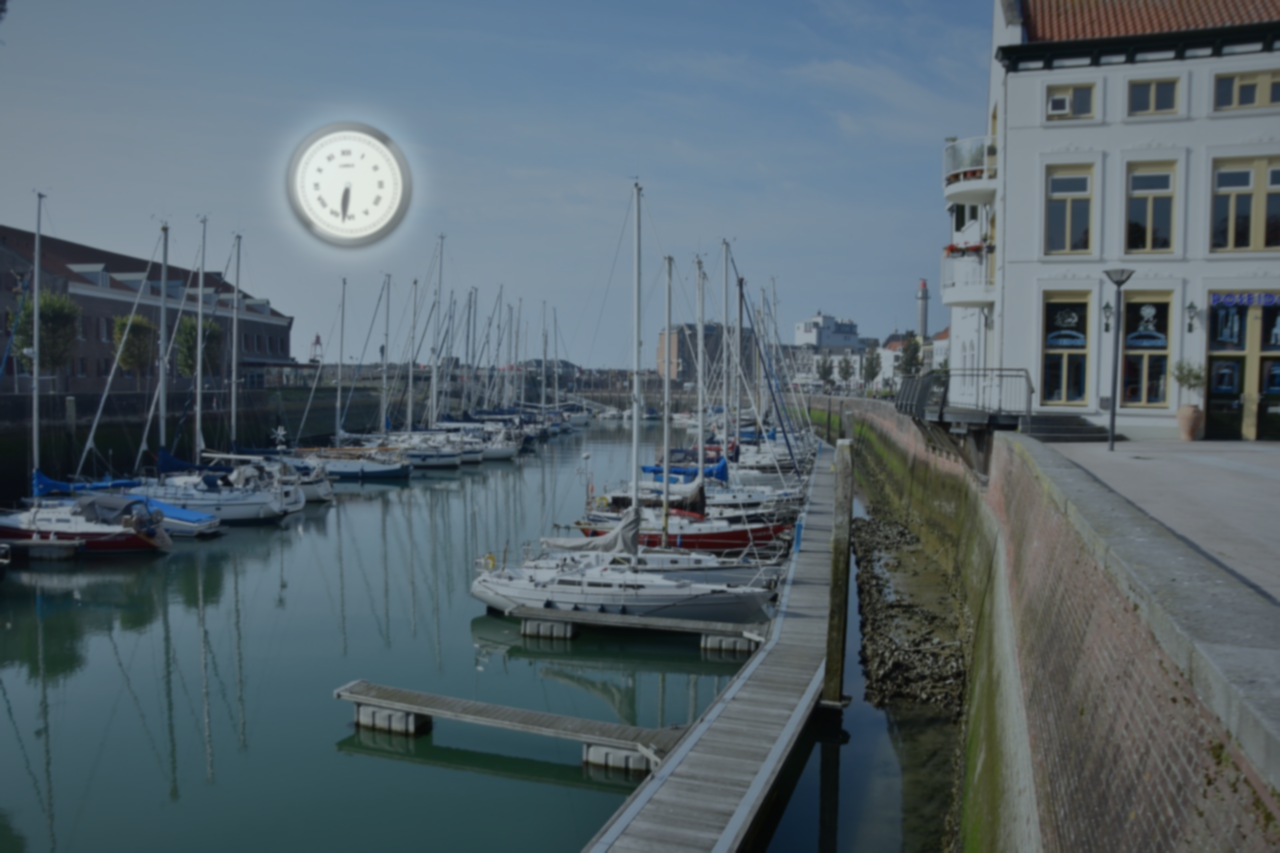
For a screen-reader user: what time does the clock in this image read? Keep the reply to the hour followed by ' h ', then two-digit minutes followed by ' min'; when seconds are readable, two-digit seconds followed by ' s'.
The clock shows 6 h 32 min
